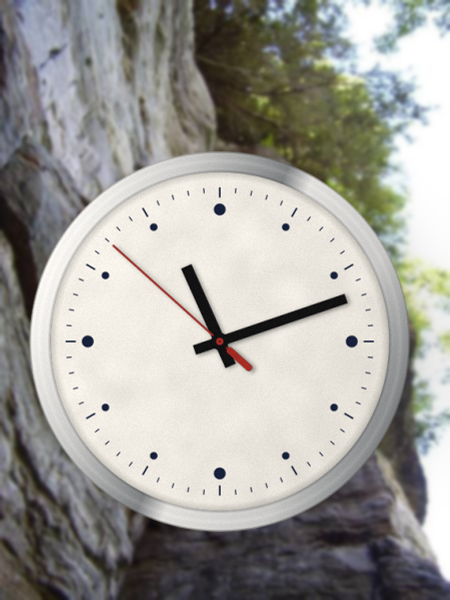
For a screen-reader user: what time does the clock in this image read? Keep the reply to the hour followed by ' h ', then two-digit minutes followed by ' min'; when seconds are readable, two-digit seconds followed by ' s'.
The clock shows 11 h 11 min 52 s
